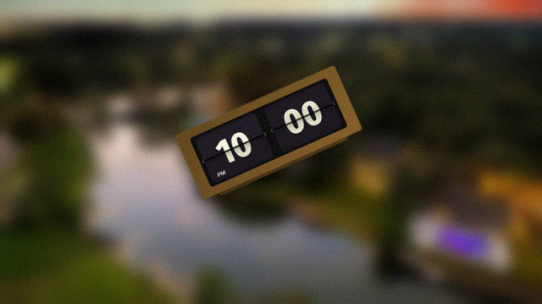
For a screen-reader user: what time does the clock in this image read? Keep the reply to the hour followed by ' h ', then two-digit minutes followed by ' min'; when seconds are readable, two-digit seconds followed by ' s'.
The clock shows 10 h 00 min
